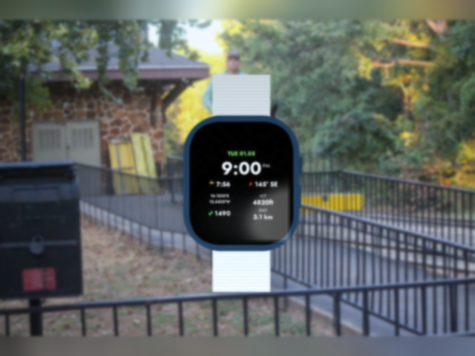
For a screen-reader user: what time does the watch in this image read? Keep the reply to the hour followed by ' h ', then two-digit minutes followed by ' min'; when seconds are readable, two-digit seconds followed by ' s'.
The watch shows 9 h 00 min
